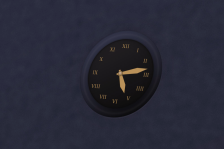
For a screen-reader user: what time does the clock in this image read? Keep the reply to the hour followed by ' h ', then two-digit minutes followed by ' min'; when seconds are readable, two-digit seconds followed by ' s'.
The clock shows 5 h 13 min
